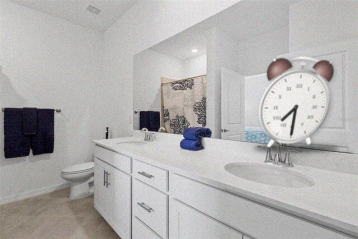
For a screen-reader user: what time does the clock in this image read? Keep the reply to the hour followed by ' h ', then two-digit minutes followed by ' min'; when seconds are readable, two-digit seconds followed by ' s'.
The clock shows 7 h 30 min
